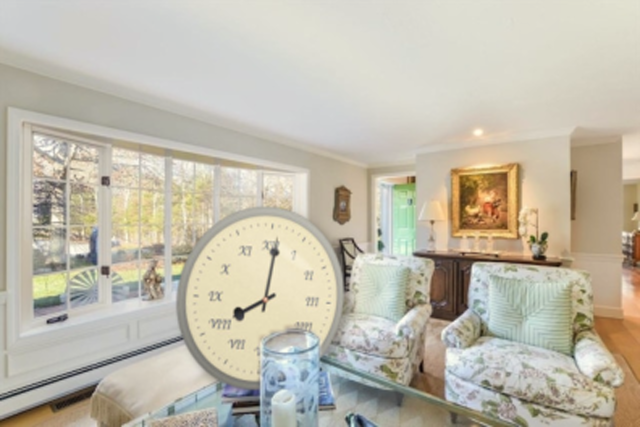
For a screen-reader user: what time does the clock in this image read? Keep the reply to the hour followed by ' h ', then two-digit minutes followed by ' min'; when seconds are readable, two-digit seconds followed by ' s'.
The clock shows 8 h 01 min
